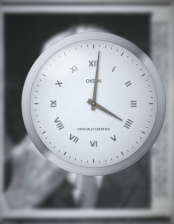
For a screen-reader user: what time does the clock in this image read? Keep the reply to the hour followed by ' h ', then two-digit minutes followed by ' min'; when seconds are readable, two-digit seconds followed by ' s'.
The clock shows 4 h 01 min
